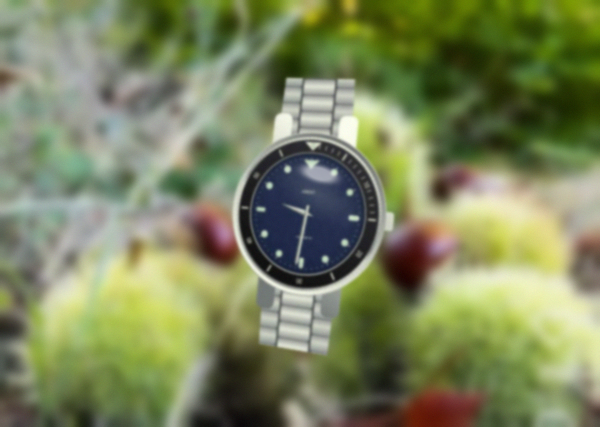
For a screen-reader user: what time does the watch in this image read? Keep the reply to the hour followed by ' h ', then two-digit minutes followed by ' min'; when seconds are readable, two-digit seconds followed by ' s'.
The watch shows 9 h 31 min
